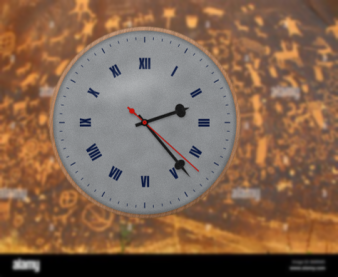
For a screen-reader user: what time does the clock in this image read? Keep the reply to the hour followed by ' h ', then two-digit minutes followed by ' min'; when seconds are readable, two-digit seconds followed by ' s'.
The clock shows 2 h 23 min 22 s
